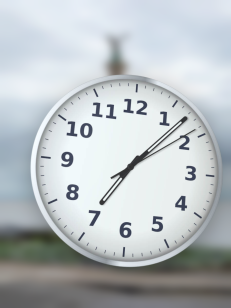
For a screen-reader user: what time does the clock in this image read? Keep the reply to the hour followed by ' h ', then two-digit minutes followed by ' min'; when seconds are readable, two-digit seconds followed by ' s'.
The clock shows 7 h 07 min 09 s
